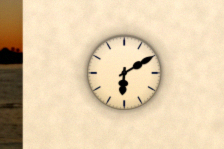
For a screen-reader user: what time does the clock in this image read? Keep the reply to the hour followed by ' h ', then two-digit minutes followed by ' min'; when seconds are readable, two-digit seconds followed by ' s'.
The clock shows 6 h 10 min
